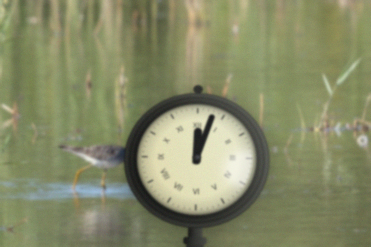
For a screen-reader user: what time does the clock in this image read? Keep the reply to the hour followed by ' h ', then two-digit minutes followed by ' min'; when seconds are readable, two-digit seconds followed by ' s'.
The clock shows 12 h 03 min
